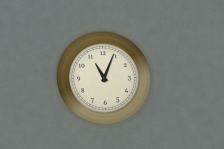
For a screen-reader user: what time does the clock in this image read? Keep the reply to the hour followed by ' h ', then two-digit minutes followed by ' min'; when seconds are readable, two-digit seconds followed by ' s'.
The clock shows 11 h 04 min
